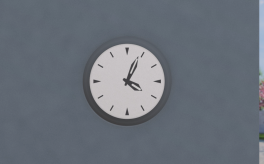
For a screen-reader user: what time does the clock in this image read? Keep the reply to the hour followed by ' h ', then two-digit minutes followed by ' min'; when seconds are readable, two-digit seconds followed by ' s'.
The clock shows 4 h 04 min
